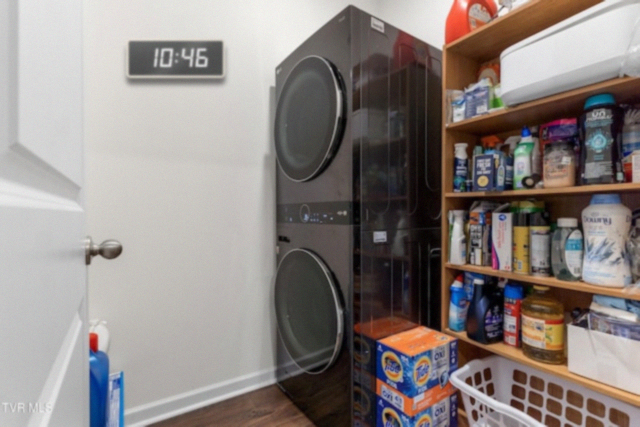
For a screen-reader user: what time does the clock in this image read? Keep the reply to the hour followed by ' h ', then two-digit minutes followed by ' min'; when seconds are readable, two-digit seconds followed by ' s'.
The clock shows 10 h 46 min
